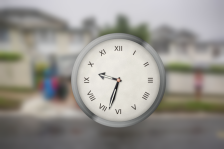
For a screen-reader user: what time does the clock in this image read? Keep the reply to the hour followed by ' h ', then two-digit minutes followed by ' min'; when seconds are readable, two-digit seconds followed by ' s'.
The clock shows 9 h 33 min
